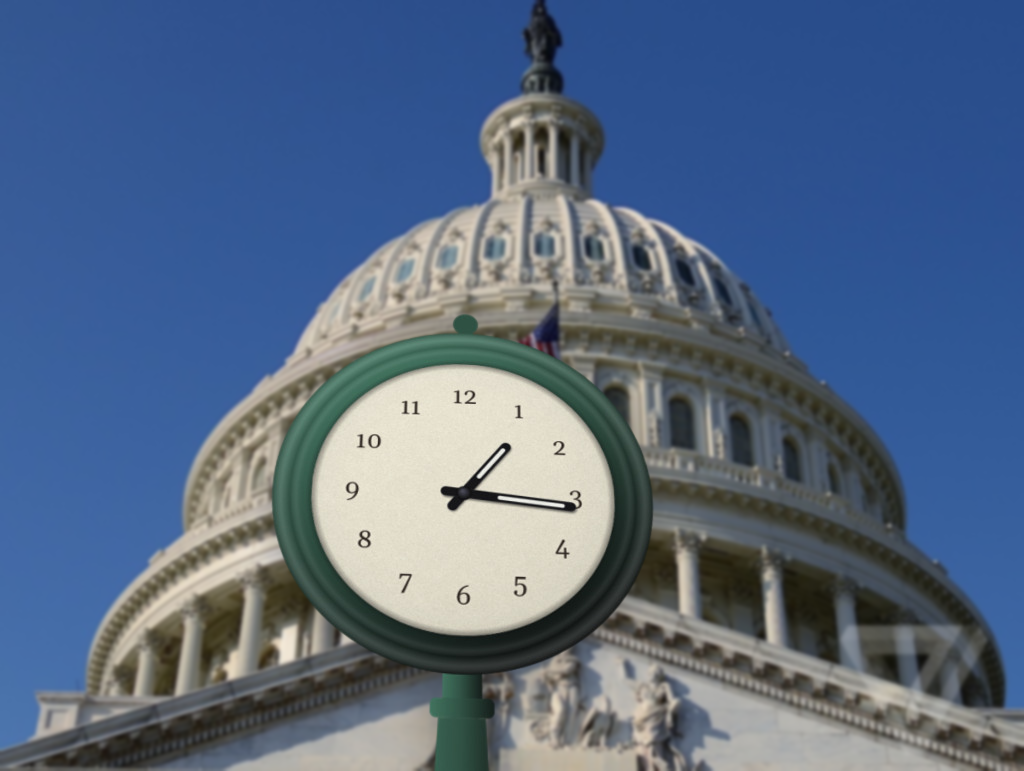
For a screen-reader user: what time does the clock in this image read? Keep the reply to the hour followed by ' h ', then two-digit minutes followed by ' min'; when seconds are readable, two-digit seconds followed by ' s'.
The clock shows 1 h 16 min
